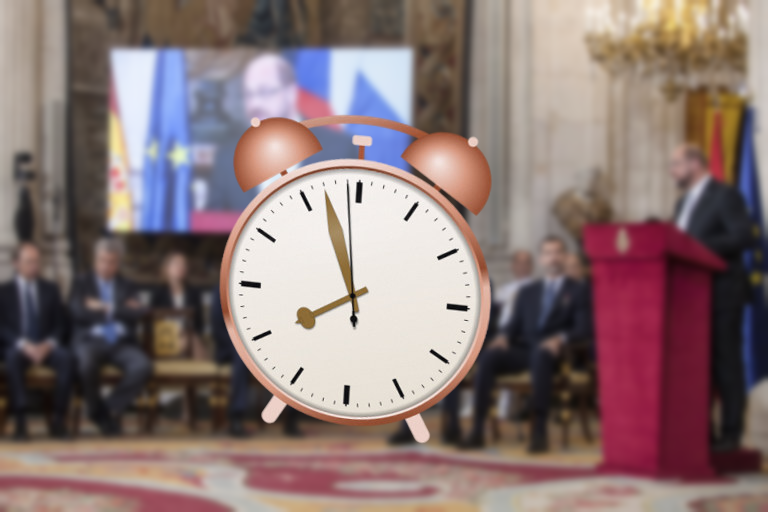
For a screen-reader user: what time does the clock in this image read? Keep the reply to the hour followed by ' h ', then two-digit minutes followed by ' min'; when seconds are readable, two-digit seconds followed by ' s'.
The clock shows 7 h 56 min 59 s
